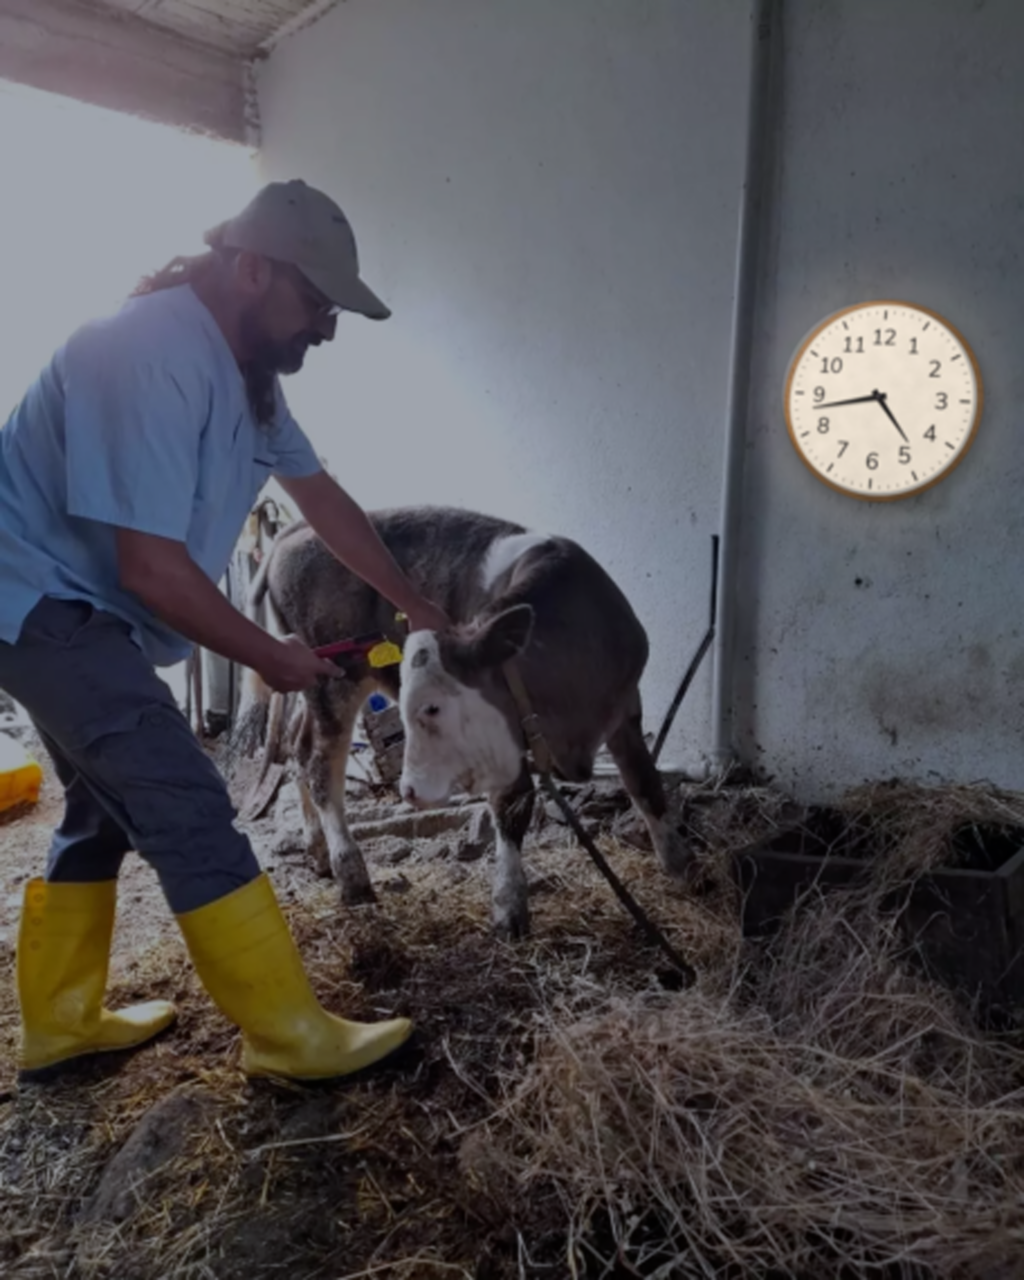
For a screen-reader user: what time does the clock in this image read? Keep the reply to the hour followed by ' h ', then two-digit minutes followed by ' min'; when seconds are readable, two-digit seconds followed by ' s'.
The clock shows 4 h 43 min
